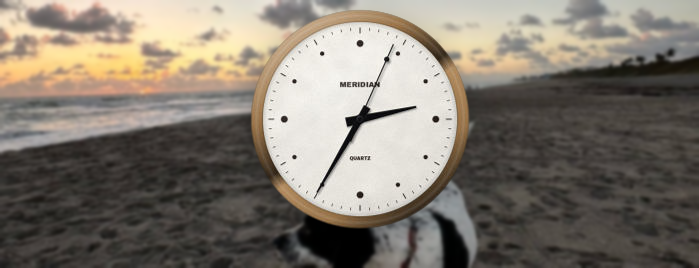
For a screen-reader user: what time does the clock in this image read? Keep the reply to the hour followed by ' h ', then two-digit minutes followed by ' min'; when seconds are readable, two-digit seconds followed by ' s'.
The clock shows 2 h 35 min 04 s
